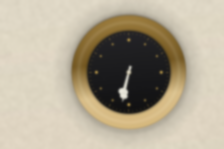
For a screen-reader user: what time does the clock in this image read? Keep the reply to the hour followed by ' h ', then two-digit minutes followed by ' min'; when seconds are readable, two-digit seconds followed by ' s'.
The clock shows 6 h 32 min
